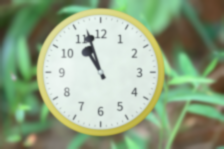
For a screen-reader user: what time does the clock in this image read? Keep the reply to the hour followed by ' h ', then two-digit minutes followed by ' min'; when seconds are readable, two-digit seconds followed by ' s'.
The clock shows 10 h 57 min
